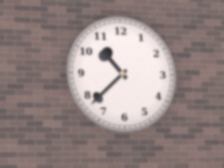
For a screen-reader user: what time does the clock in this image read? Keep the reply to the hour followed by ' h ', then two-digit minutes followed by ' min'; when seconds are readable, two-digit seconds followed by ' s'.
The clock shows 10 h 38 min
